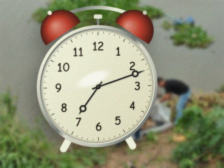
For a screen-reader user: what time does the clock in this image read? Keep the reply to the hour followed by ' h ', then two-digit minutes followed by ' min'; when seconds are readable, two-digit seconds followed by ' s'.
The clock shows 7 h 12 min
